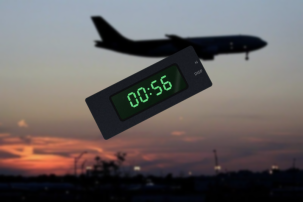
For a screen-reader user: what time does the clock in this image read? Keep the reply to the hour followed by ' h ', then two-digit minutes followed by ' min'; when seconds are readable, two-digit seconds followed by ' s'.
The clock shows 0 h 56 min
